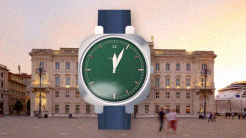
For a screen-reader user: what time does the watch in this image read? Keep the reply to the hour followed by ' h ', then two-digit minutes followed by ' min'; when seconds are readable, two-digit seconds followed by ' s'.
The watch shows 12 h 04 min
